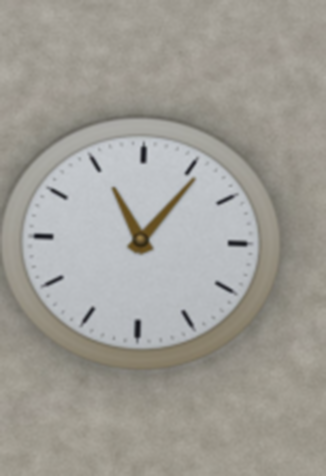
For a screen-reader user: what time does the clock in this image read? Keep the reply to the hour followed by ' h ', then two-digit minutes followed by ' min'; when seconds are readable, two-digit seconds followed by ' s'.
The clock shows 11 h 06 min
